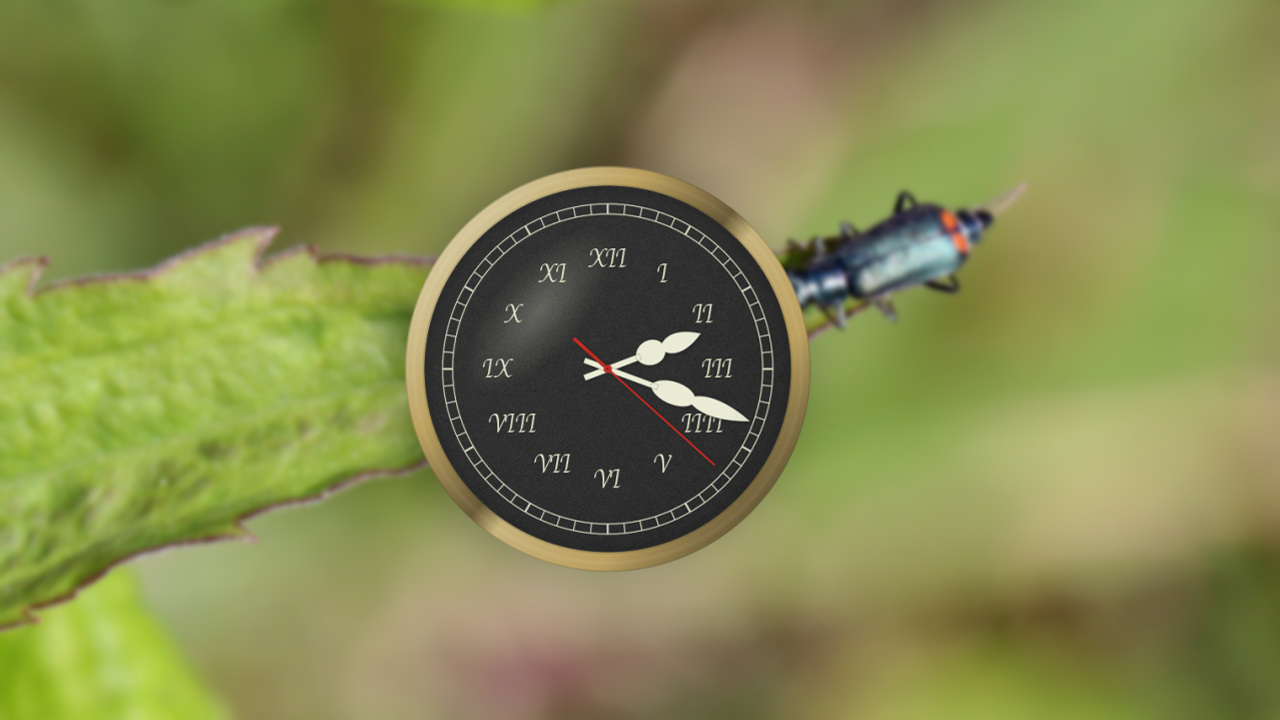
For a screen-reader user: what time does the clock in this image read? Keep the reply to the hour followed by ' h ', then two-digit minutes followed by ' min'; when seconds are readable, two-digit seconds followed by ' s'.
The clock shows 2 h 18 min 22 s
